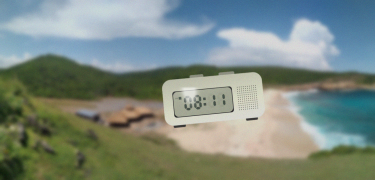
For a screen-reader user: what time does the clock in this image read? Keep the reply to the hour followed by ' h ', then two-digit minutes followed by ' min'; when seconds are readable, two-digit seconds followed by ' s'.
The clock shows 8 h 11 min
